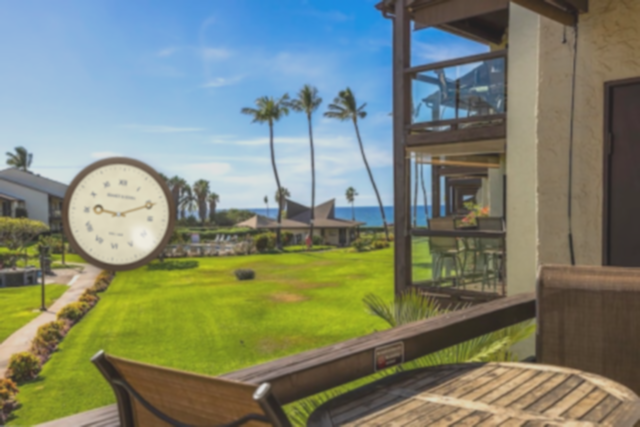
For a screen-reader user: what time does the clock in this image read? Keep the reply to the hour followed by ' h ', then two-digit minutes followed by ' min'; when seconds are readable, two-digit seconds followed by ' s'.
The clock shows 9 h 11 min
